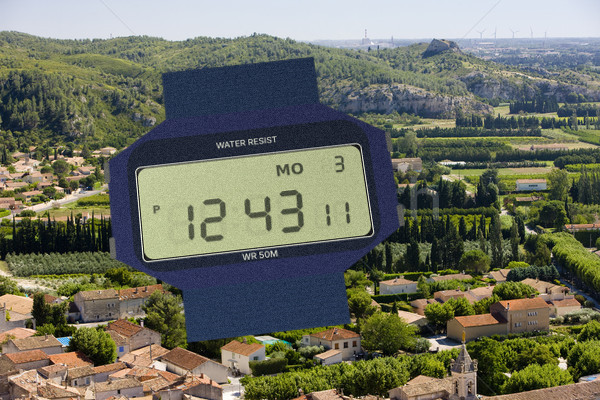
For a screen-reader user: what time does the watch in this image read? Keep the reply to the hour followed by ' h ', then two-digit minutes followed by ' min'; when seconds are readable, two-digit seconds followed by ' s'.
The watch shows 12 h 43 min 11 s
